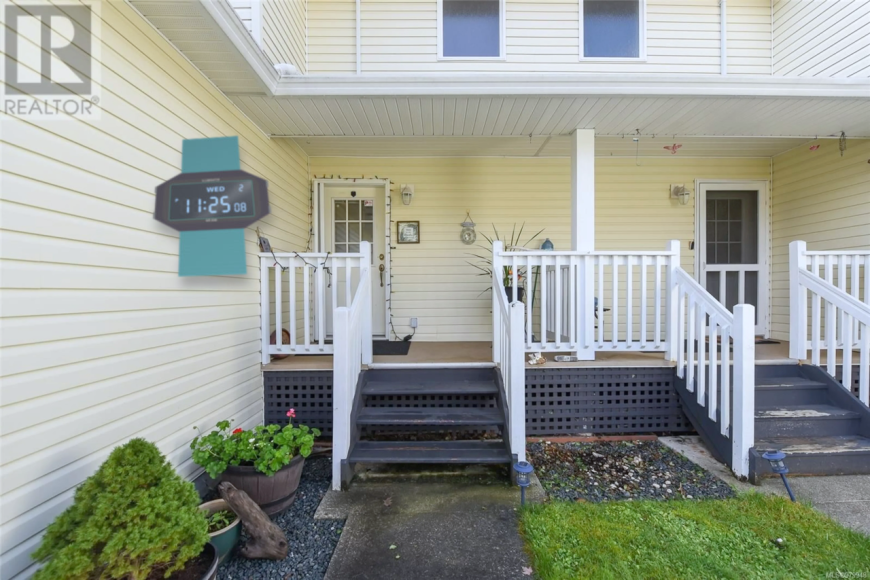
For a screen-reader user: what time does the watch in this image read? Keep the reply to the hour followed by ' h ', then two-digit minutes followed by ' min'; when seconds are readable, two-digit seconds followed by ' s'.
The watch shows 11 h 25 min
